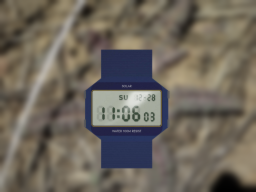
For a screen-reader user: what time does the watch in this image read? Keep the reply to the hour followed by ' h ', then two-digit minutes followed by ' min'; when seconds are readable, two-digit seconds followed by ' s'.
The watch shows 11 h 06 min 03 s
